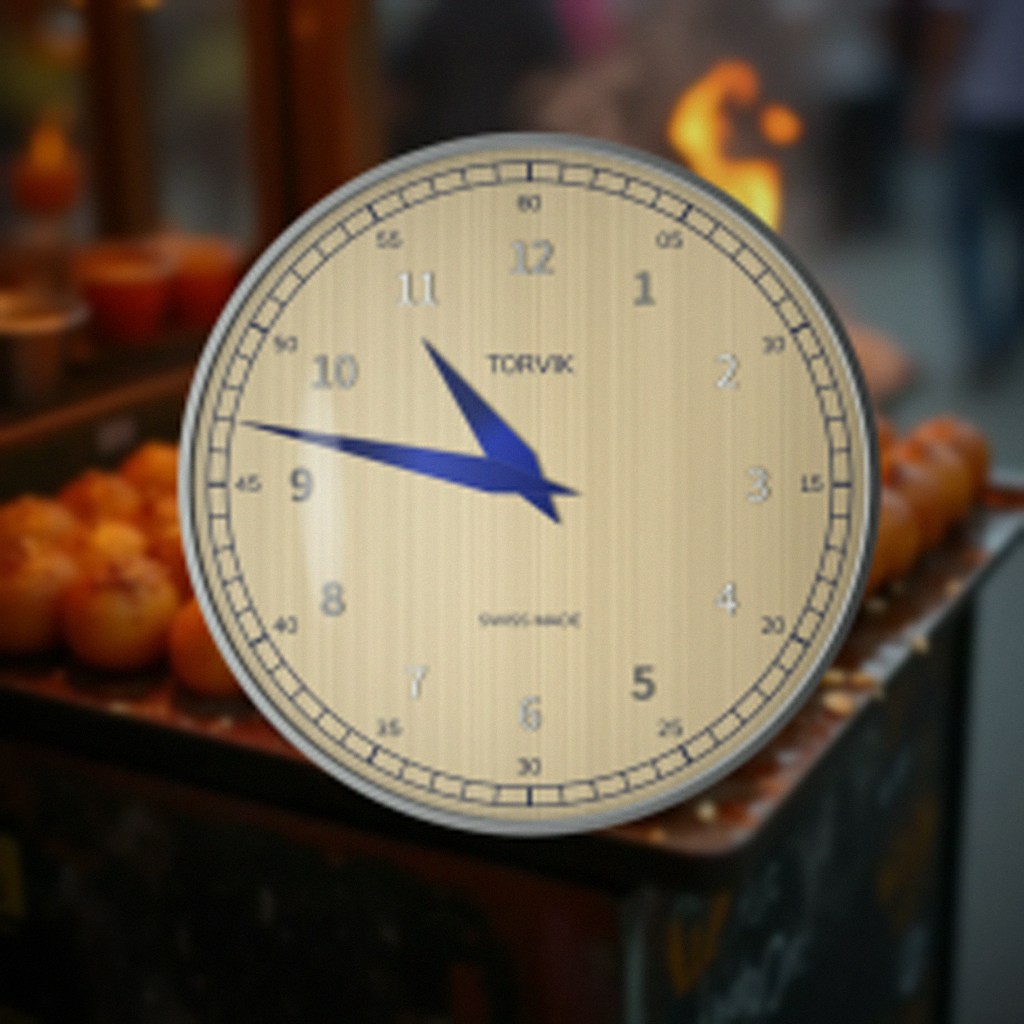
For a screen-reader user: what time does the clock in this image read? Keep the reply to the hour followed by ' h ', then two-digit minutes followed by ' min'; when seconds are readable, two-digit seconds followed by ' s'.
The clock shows 10 h 47 min
